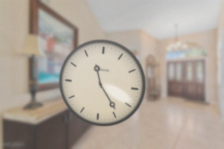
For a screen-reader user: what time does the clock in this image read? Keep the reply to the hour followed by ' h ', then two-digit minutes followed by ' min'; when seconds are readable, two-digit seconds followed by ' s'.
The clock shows 11 h 24 min
